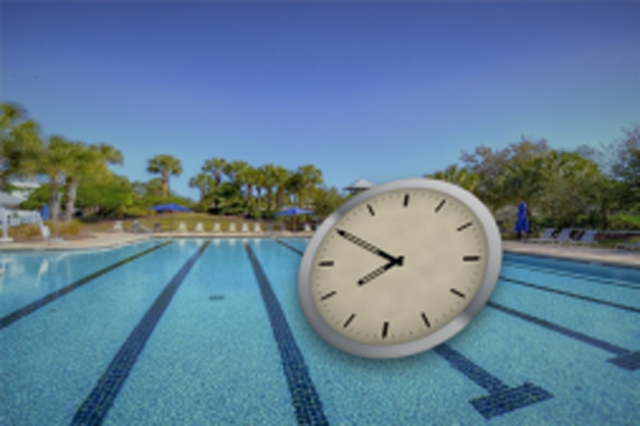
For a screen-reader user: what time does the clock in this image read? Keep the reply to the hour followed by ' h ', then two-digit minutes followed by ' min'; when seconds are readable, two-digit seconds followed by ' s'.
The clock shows 7 h 50 min
